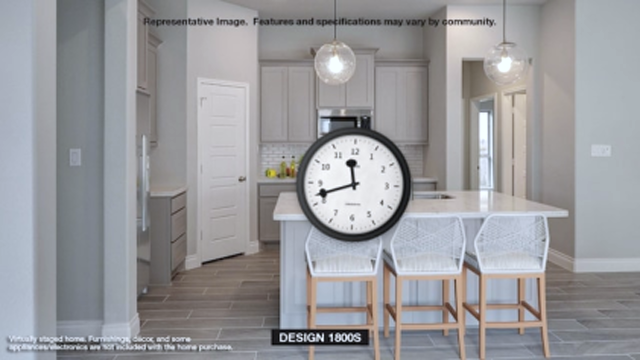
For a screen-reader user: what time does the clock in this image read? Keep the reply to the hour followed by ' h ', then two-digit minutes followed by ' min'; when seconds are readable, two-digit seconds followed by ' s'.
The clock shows 11 h 42 min
